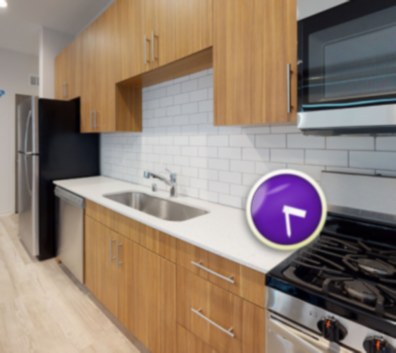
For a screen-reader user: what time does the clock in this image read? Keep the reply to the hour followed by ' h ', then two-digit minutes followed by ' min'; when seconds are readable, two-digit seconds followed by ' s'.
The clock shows 3 h 29 min
